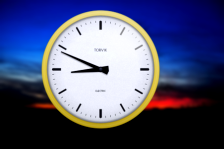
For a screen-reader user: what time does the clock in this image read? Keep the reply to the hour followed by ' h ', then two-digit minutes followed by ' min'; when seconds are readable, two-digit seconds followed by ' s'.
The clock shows 8 h 49 min
